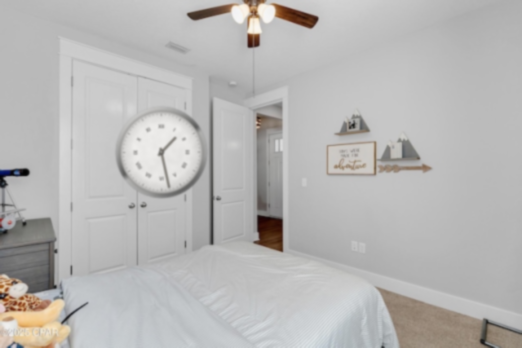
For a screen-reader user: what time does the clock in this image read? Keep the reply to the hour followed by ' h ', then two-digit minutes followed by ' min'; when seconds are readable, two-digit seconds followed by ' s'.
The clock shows 1 h 28 min
